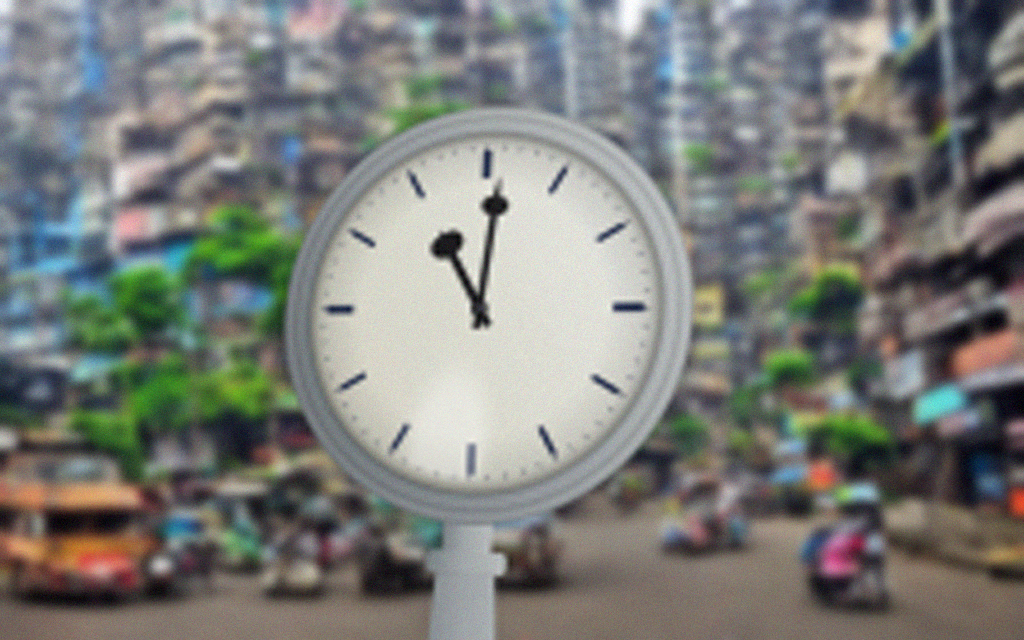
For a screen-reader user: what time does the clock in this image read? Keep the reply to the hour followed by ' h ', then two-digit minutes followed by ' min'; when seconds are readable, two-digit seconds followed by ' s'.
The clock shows 11 h 01 min
